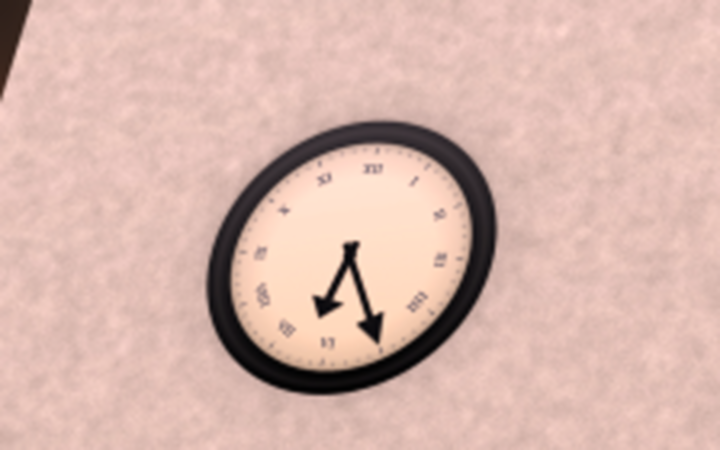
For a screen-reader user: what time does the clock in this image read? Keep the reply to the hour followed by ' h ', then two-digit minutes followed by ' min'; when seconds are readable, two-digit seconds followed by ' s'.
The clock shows 6 h 25 min
